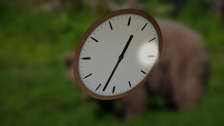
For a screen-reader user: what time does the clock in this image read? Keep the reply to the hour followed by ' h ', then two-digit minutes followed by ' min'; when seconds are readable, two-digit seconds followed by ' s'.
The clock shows 12 h 33 min
